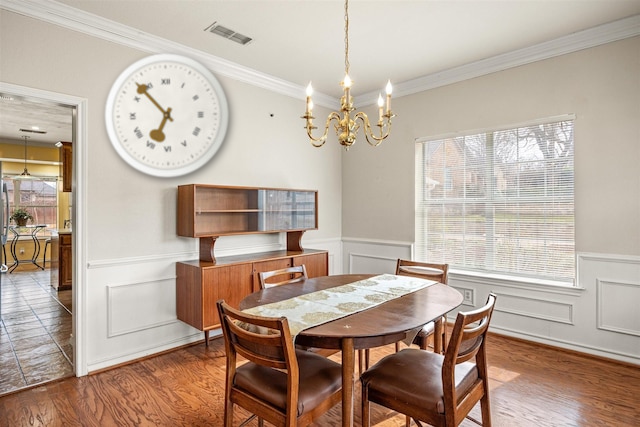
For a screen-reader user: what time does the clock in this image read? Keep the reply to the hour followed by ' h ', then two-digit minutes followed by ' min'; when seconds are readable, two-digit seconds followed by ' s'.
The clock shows 6 h 53 min
